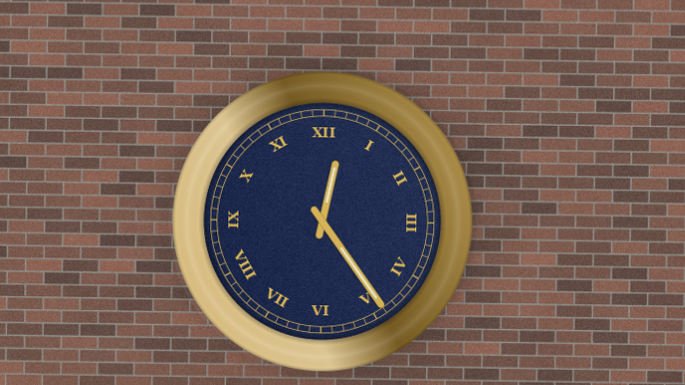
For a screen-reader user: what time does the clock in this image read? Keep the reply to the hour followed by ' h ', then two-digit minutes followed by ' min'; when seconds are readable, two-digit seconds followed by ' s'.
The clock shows 12 h 24 min
